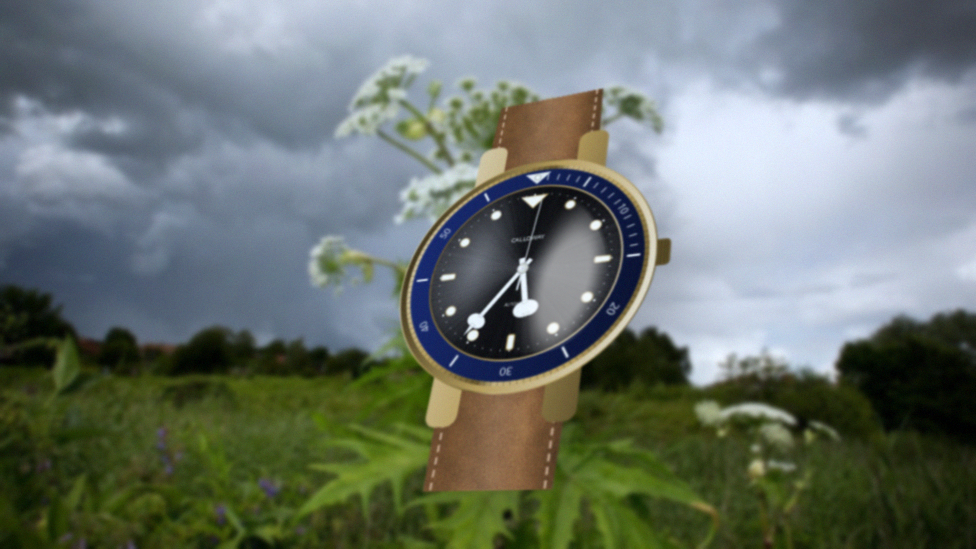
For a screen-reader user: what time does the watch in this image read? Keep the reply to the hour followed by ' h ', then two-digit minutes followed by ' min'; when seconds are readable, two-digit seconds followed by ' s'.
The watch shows 5 h 36 min 01 s
